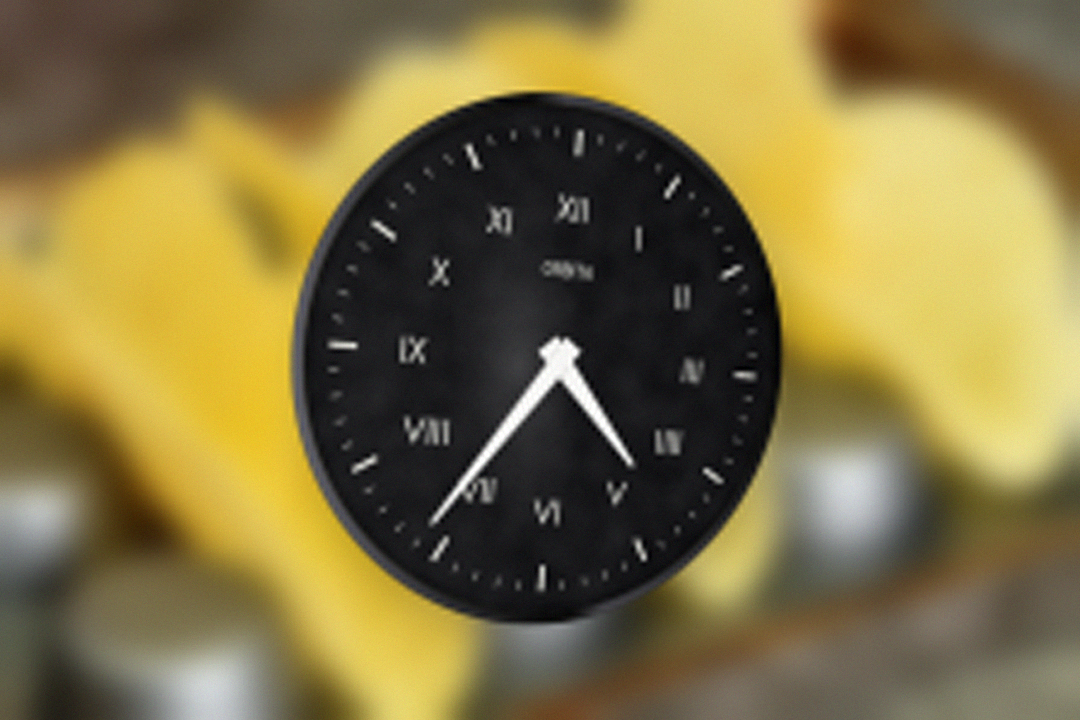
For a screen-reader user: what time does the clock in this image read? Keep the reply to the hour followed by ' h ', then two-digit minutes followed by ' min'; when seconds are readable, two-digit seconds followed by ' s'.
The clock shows 4 h 36 min
